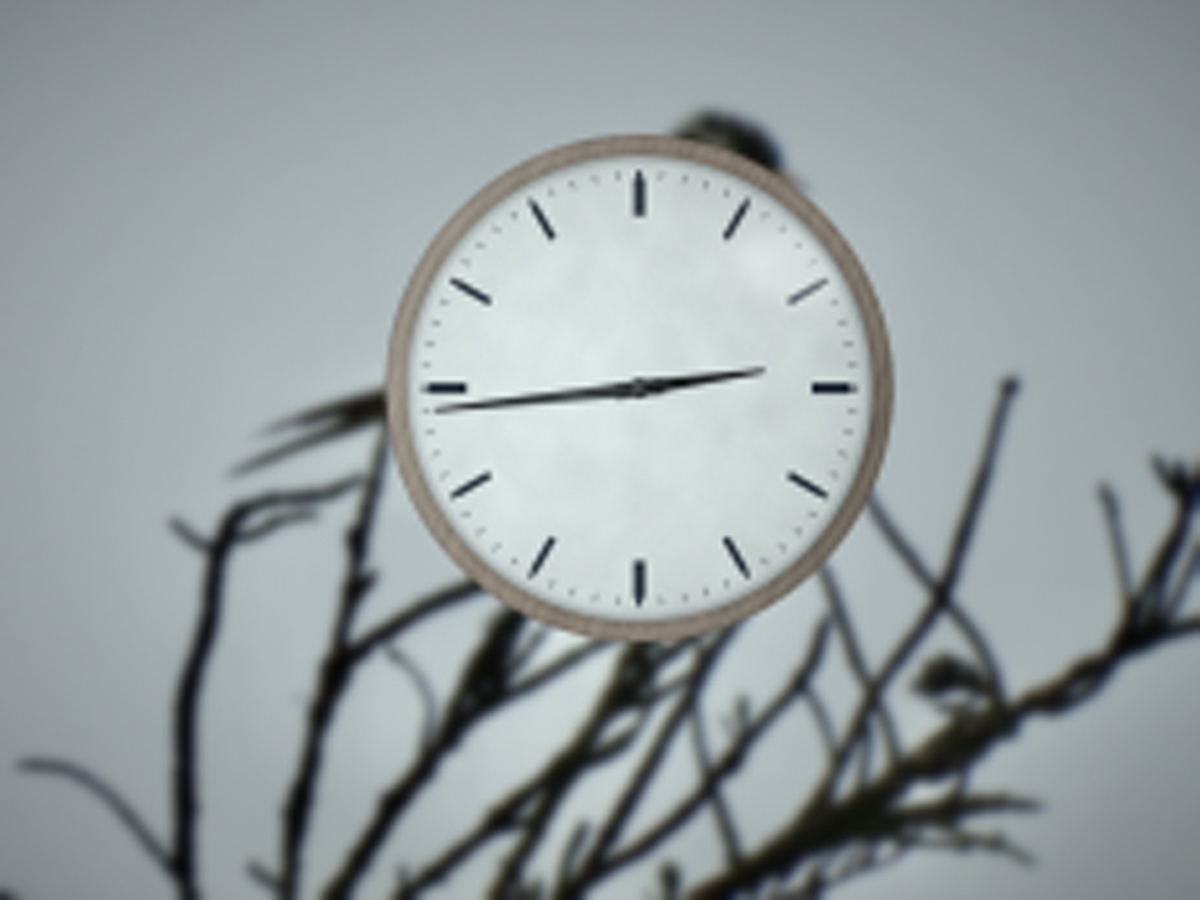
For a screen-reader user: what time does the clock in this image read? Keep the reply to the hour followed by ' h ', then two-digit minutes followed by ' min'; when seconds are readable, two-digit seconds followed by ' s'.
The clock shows 2 h 44 min
